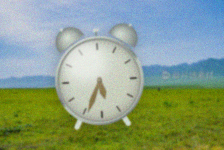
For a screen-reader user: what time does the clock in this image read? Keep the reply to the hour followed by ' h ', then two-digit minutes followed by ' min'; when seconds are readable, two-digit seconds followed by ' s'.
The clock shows 5 h 34 min
